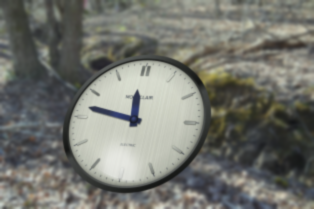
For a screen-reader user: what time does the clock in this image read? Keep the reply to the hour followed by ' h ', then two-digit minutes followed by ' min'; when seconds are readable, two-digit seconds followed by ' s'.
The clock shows 11 h 47 min
